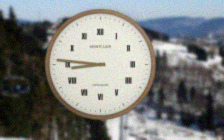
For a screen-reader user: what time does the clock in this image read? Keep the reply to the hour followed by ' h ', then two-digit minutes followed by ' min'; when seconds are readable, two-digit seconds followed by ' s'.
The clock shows 8 h 46 min
